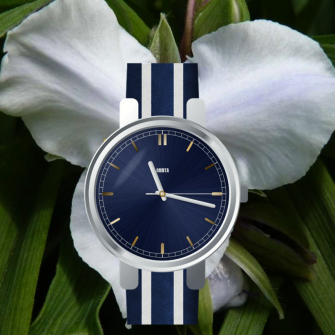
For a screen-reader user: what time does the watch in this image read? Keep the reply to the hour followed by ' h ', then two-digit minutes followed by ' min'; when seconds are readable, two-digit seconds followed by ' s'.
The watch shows 11 h 17 min 15 s
